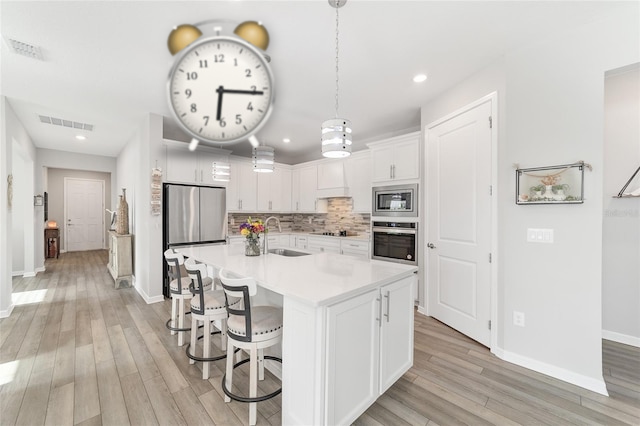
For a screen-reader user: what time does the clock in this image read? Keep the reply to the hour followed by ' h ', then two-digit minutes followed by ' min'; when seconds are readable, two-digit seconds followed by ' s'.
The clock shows 6 h 16 min
